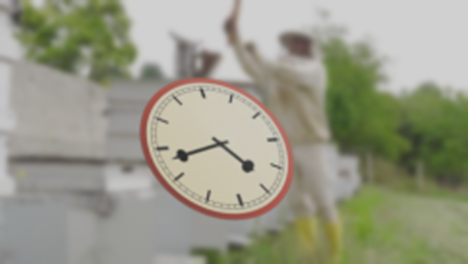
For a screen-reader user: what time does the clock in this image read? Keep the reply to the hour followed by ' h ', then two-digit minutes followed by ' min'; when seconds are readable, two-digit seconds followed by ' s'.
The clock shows 4 h 43 min
